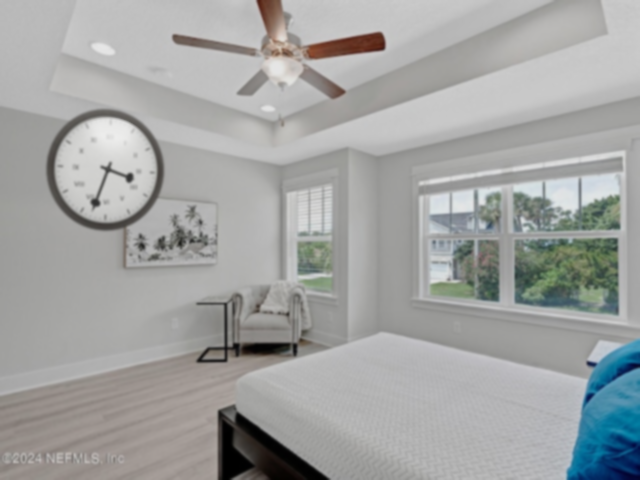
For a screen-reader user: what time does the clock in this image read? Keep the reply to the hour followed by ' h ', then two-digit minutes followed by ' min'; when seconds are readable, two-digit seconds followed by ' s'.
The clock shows 3 h 33 min
